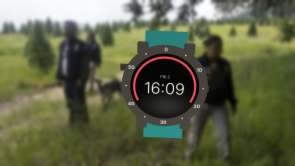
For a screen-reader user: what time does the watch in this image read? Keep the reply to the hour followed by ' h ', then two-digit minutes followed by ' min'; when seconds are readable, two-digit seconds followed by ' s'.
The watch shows 16 h 09 min
